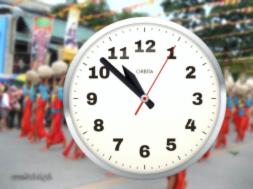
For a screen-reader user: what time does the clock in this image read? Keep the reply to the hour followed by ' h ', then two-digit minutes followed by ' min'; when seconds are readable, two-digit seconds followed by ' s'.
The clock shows 10 h 52 min 05 s
